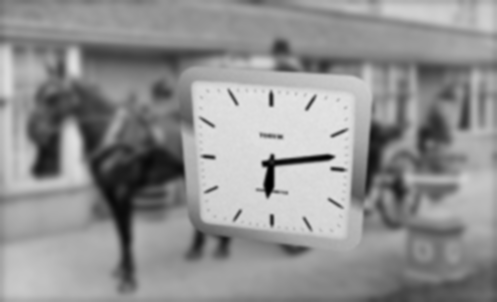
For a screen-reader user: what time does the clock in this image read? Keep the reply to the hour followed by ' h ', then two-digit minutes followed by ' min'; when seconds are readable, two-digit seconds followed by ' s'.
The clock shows 6 h 13 min
